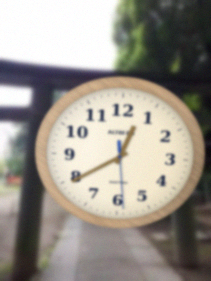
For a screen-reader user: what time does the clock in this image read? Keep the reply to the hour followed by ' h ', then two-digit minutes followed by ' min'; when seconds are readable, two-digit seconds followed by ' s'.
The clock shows 12 h 39 min 29 s
